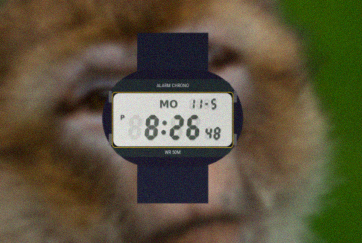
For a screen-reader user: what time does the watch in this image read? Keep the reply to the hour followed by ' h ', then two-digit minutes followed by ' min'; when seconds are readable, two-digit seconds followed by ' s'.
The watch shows 8 h 26 min 48 s
